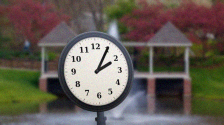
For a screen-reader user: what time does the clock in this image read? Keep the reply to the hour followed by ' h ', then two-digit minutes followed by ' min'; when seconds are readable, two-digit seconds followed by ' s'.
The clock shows 2 h 05 min
